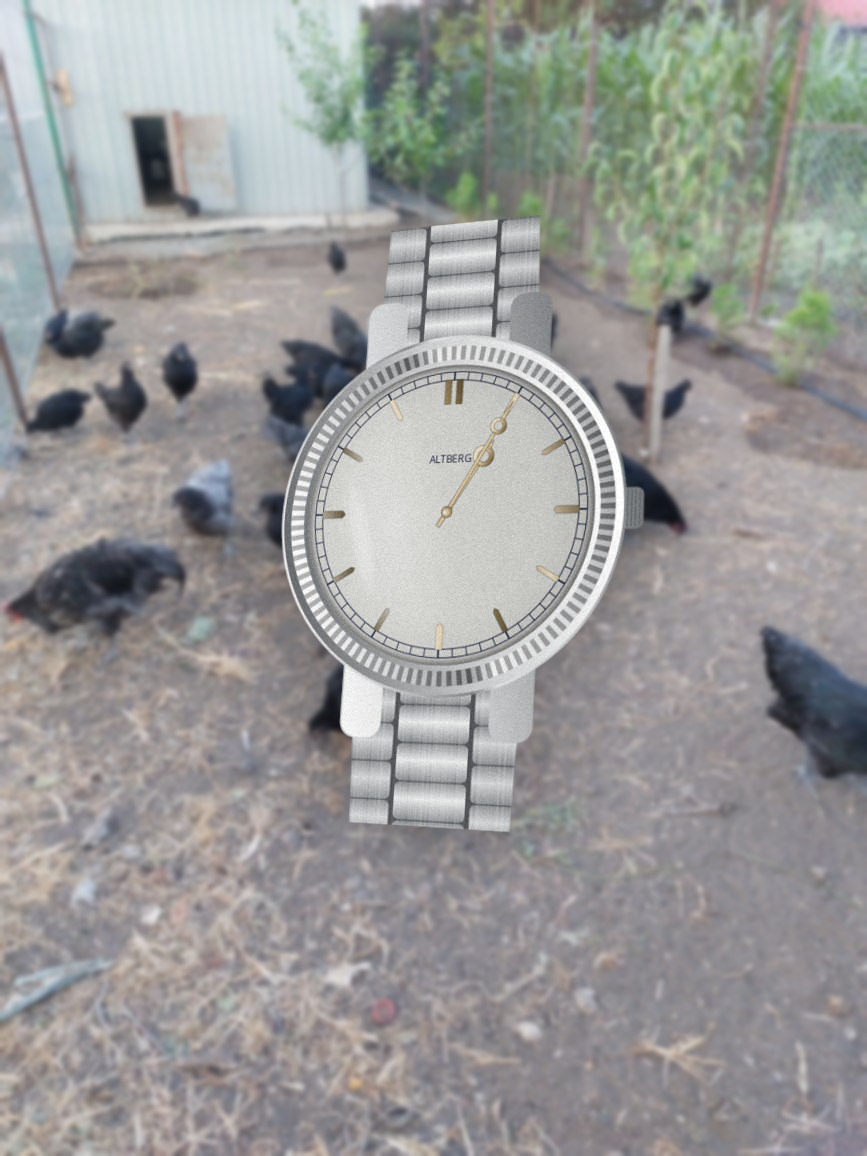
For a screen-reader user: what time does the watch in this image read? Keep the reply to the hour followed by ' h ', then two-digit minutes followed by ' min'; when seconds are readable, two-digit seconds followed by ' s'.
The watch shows 1 h 05 min
